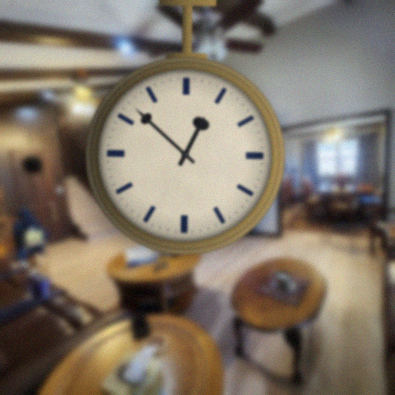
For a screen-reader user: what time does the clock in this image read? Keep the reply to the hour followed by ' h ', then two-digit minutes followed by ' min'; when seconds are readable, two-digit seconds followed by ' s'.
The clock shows 12 h 52 min
